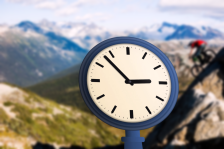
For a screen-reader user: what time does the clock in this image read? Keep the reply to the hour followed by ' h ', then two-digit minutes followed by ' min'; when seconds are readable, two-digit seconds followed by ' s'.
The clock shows 2 h 53 min
